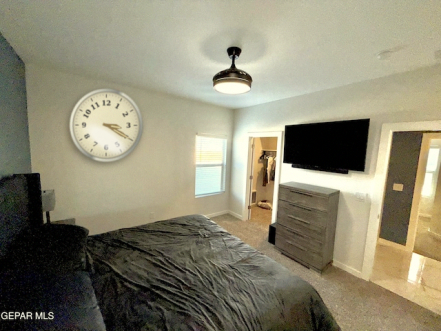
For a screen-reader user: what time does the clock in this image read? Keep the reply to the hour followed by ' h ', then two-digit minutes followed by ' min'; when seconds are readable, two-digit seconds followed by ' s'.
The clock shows 3 h 20 min
